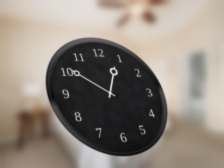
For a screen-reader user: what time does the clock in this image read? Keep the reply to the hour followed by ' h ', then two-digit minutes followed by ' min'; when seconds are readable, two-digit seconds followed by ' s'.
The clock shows 12 h 51 min
